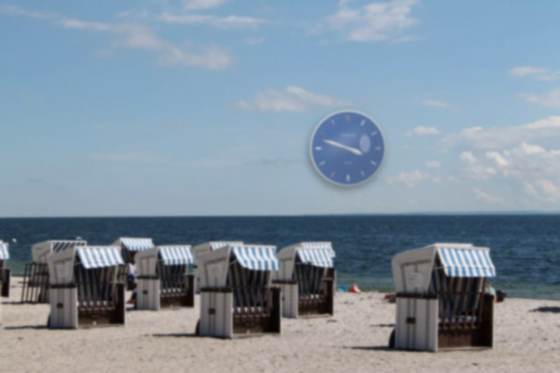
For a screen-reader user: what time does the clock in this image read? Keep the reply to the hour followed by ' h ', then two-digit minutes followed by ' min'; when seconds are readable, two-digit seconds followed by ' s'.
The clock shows 3 h 48 min
